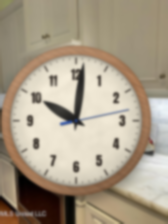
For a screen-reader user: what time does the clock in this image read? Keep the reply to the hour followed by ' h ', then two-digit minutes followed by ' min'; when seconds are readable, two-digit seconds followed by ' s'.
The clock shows 10 h 01 min 13 s
